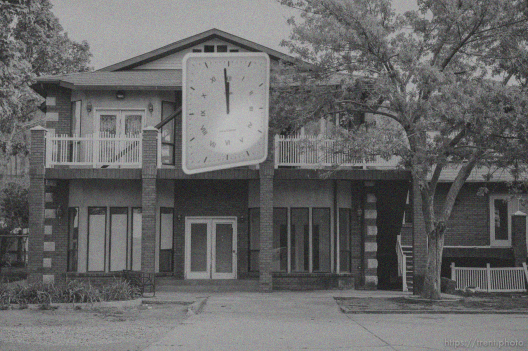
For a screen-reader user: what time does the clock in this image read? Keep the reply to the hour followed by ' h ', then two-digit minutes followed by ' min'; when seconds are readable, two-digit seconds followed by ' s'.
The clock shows 11 h 59 min
